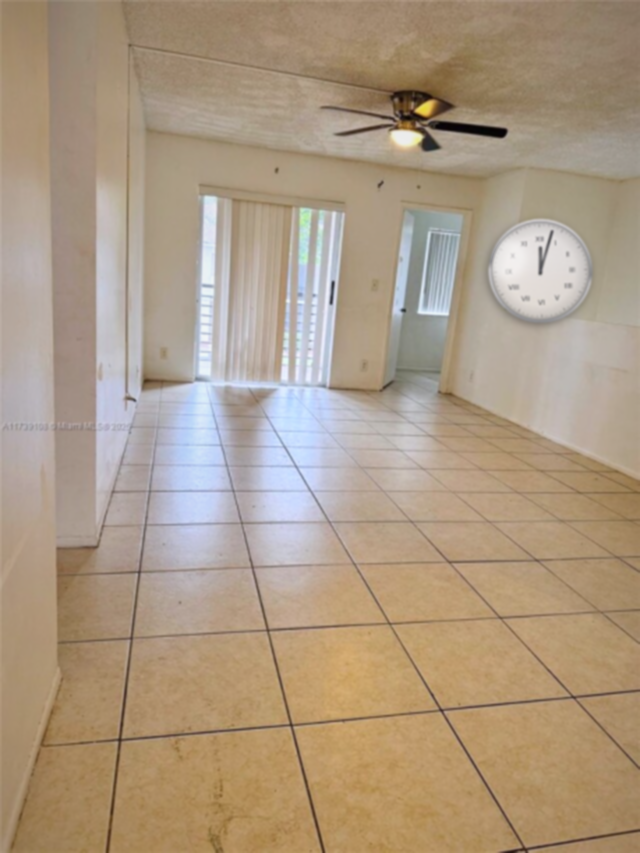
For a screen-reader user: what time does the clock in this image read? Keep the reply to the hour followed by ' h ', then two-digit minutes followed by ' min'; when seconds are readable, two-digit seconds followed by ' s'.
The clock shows 12 h 03 min
